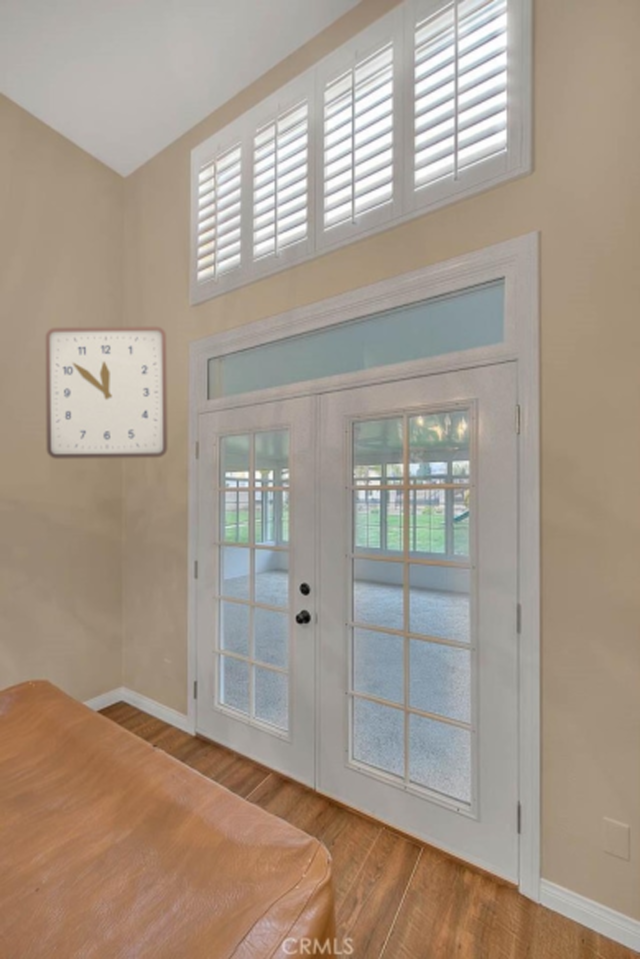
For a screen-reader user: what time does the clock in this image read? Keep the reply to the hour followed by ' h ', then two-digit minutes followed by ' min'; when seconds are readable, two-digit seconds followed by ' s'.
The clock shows 11 h 52 min
